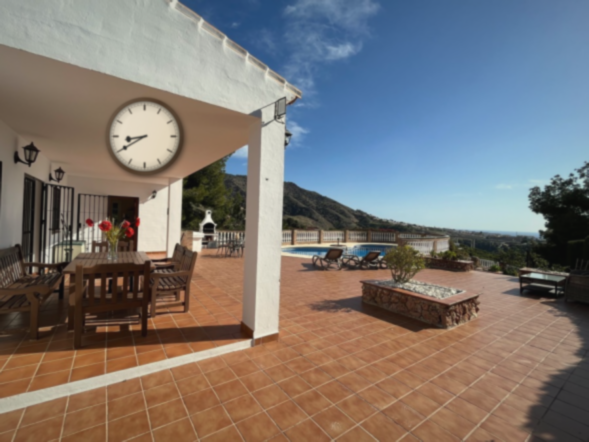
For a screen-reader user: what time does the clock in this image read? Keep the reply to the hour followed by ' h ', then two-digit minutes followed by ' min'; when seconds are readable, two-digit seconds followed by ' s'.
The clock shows 8 h 40 min
